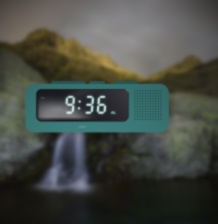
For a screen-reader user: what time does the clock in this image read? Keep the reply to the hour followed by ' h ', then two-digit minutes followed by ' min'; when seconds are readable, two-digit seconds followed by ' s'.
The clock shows 9 h 36 min
